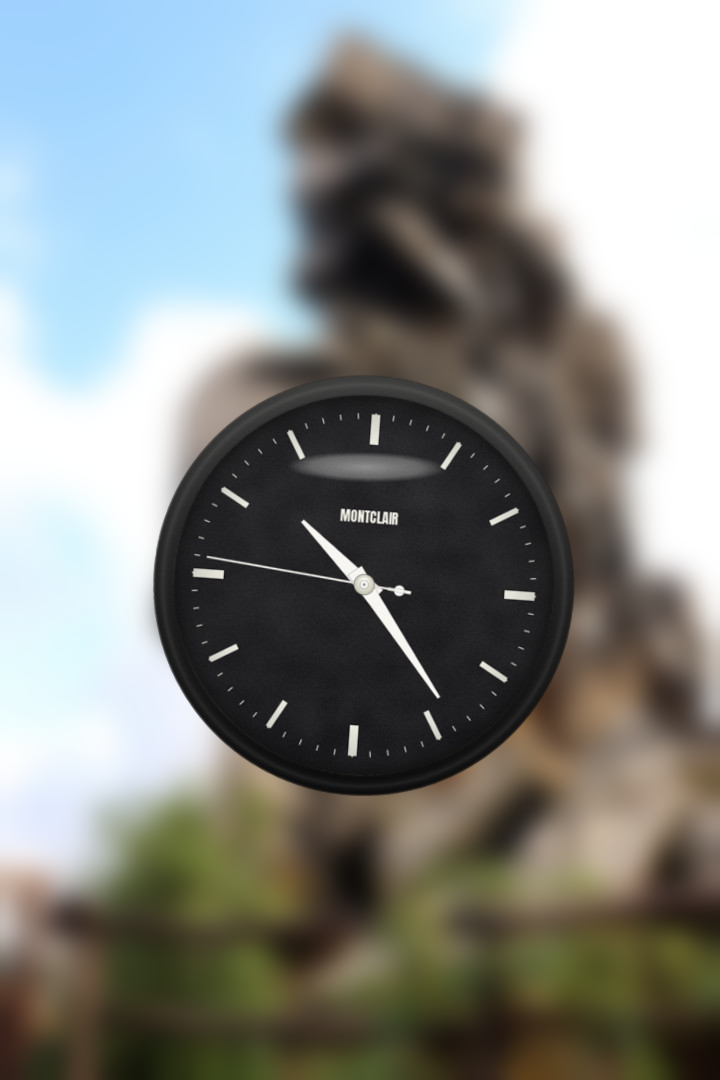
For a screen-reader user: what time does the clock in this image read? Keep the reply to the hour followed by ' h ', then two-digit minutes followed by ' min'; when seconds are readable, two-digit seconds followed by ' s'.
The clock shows 10 h 23 min 46 s
